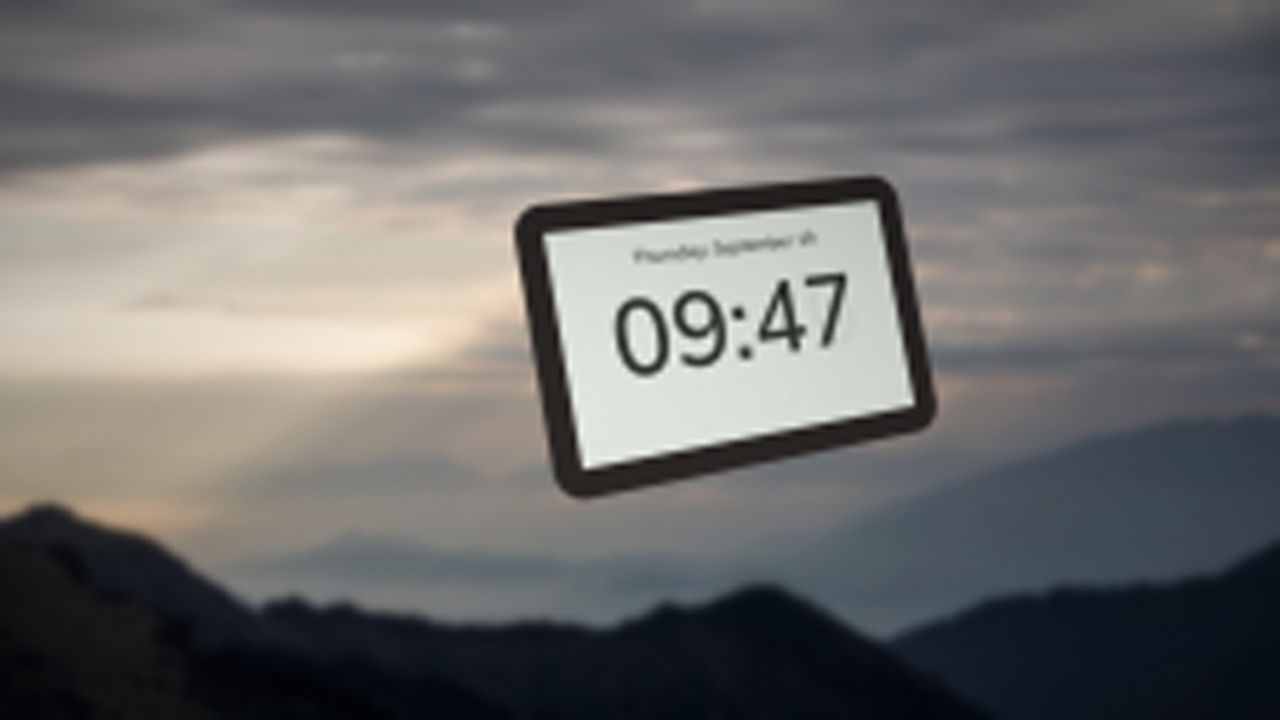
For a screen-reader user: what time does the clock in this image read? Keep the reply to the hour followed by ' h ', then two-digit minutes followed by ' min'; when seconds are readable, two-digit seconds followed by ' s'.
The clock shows 9 h 47 min
